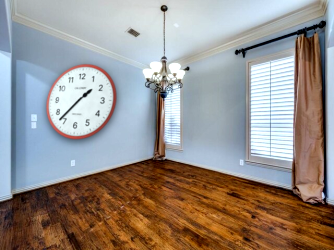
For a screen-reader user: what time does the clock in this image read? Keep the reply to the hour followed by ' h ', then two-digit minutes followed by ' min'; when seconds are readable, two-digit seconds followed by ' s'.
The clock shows 1 h 37 min
